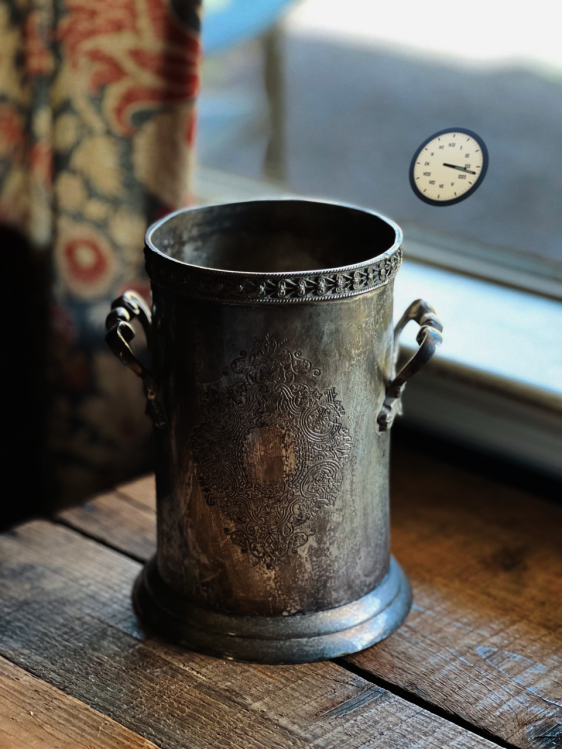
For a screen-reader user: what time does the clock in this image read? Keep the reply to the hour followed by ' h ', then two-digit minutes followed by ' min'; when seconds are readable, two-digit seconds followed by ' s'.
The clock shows 3 h 17 min
